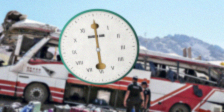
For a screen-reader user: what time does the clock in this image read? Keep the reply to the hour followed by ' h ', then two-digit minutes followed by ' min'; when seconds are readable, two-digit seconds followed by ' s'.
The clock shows 6 h 00 min
